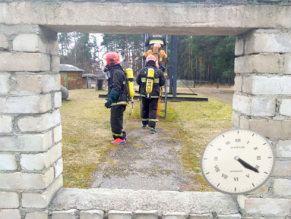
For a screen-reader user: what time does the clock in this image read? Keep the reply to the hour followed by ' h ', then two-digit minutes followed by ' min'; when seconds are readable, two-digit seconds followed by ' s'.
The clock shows 4 h 21 min
